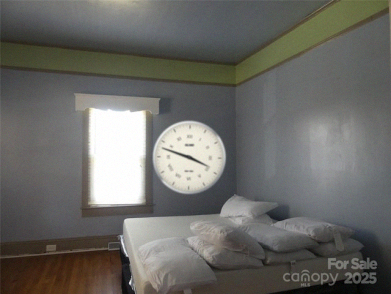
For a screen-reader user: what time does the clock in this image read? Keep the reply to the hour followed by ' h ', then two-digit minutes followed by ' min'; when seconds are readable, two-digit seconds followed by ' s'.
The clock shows 3 h 48 min
